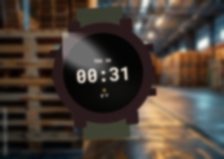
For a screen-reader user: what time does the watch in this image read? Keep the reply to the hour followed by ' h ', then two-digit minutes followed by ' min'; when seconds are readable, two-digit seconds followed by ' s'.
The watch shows 0 h 31 min
